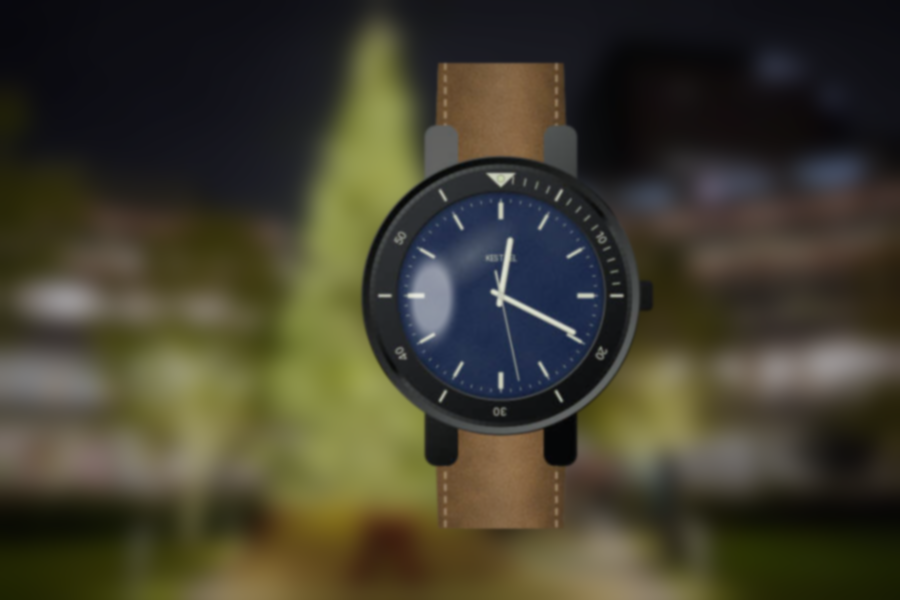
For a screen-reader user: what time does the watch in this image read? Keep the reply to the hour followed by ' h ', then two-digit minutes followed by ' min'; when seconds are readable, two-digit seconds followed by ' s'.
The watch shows 12 h 19 min 28 s
